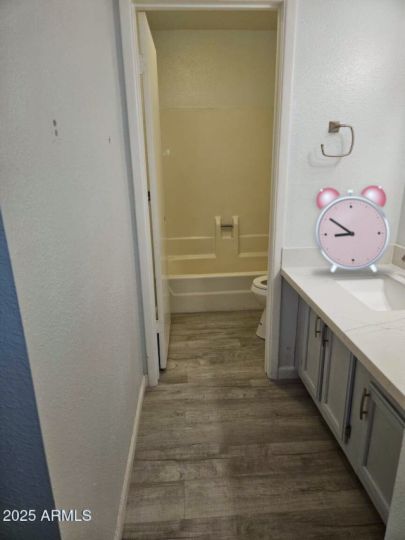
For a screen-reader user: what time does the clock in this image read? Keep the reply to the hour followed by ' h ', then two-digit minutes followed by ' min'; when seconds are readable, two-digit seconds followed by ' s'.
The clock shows 8 h 51 min
